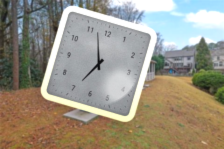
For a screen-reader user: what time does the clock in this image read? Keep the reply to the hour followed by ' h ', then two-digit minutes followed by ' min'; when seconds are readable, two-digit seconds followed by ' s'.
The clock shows 6 h 57 min
